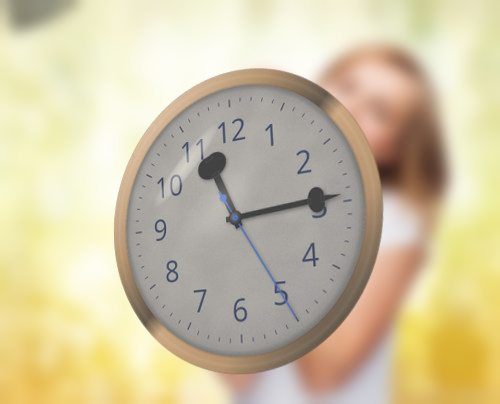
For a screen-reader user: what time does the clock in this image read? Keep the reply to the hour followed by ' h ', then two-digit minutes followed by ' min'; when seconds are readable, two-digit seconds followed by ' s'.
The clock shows 11 h 14 min 25 s
